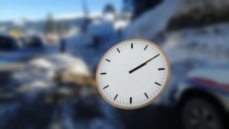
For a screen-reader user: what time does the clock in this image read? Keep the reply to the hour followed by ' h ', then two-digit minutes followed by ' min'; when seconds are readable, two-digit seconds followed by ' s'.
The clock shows 2 h 10 min
